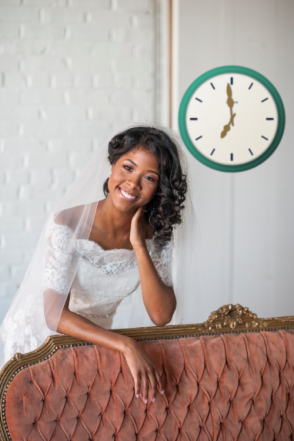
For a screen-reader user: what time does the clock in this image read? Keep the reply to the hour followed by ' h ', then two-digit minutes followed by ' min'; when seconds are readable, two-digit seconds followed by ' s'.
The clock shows 6 h 59 min
